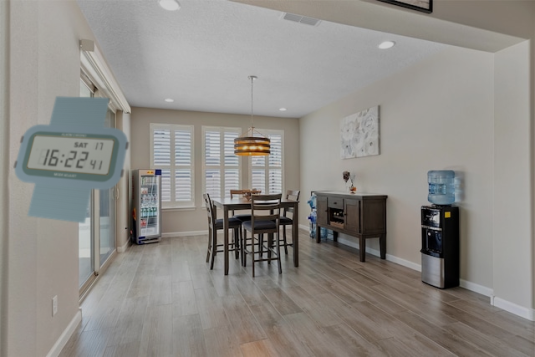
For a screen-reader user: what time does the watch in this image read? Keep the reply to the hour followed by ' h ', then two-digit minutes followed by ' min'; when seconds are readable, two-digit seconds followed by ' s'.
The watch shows 16 h 22 min
